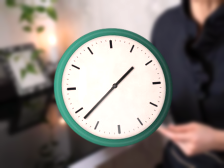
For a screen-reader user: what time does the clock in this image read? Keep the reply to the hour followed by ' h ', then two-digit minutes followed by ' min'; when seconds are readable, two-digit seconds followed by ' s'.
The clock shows 1 h 38 min
